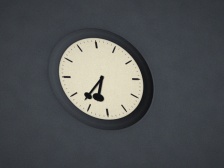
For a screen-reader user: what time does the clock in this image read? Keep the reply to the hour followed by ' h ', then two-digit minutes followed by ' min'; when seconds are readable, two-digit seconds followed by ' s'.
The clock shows 6 h 37 min
